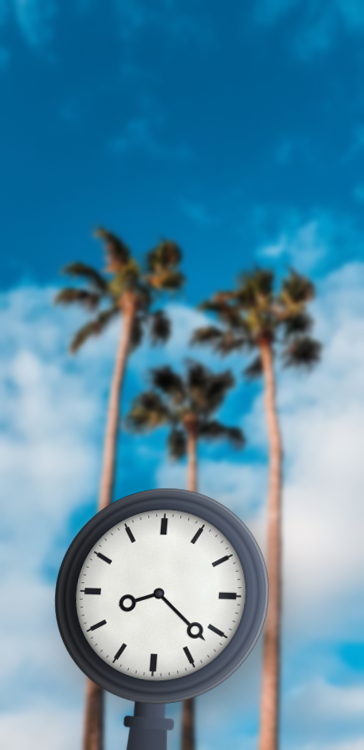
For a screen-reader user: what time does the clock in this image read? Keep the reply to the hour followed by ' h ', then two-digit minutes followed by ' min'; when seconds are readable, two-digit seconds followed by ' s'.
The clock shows 8 h 22 min
